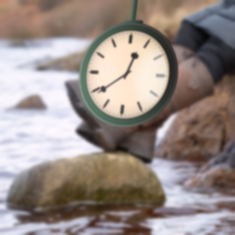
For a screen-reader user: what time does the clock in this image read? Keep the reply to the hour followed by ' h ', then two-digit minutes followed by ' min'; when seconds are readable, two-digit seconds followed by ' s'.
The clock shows 12 h 39 min
